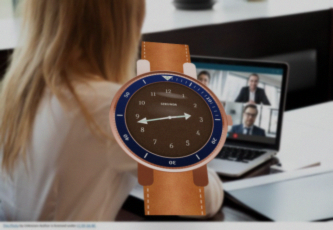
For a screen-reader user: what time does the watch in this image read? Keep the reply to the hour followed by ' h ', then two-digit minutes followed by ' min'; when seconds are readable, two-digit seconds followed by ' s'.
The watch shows 2 h 43 min
